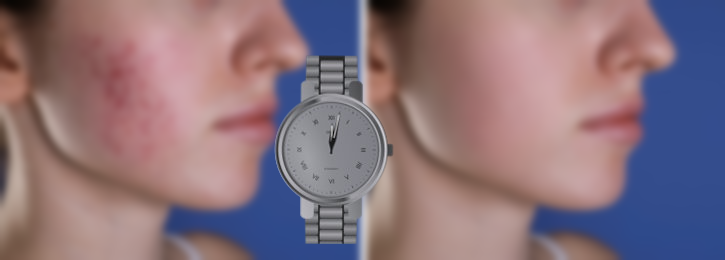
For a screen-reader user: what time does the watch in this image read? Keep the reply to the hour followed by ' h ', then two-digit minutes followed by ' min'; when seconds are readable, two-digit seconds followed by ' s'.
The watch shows 12 h 02 min
